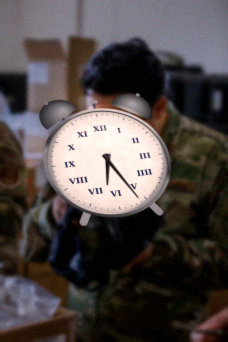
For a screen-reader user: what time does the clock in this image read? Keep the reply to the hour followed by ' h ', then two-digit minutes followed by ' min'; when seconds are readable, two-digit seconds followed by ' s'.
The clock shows 6 h 26 min
